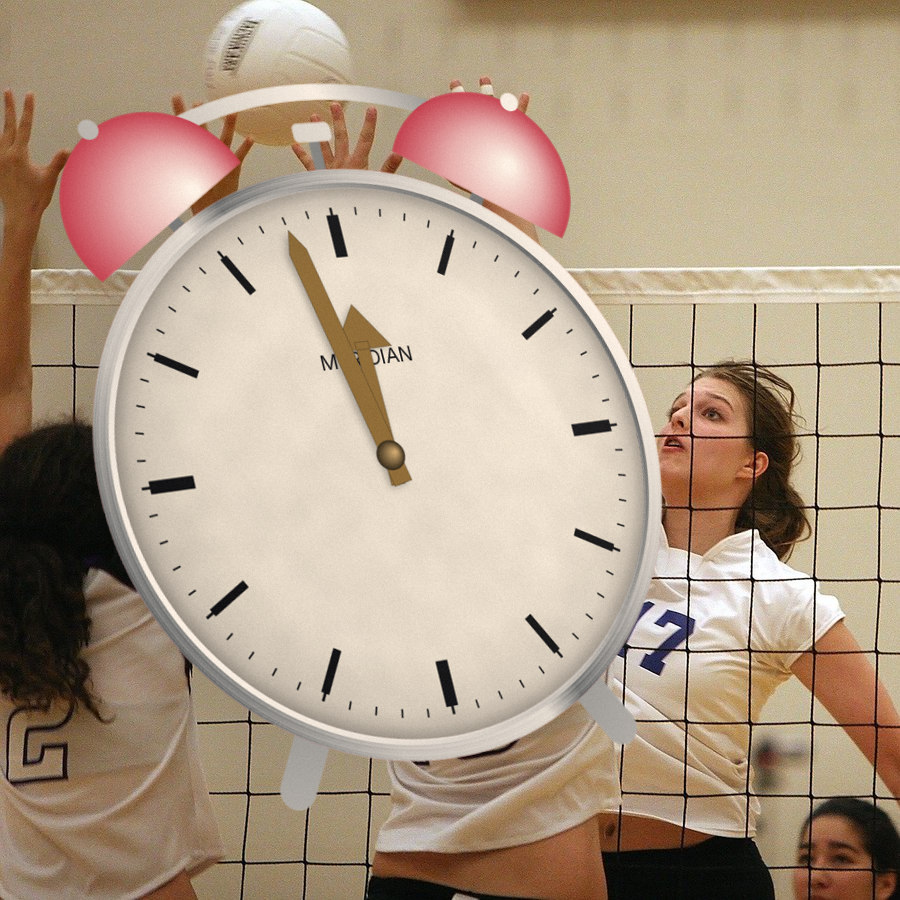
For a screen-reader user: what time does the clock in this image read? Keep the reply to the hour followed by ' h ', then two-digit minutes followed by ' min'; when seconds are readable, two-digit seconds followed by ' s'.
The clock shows 11 h 58 min
